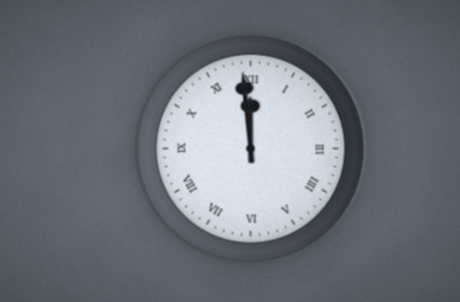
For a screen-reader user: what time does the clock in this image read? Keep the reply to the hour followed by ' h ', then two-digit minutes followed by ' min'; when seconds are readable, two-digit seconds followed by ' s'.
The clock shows 11 h 59 min
